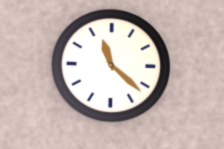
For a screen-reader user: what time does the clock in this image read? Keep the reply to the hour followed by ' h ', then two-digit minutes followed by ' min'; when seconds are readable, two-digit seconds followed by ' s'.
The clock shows 11 h 22 min
